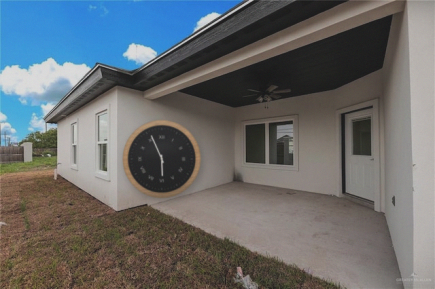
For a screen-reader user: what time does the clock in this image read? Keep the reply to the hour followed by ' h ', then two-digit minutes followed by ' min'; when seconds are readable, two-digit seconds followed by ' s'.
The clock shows 5 h 56 min
